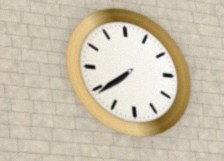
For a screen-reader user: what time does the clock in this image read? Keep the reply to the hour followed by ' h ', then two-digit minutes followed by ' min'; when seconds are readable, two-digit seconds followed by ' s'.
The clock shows 7 h 39 min
